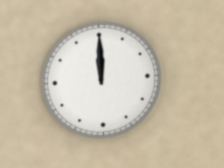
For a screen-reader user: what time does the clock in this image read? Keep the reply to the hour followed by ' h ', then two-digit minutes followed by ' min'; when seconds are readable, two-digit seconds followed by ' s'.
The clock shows 12 h 00 min
